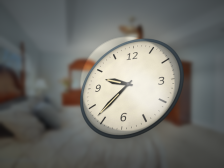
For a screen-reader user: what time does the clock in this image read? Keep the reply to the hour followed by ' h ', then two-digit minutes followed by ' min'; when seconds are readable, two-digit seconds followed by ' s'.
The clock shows 9 h 37 min
